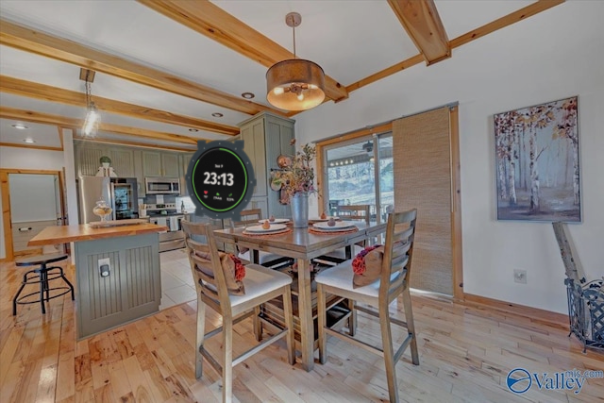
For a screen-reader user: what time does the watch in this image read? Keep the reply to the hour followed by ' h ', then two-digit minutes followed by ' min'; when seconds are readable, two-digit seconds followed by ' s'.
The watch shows 23 h 13 min
